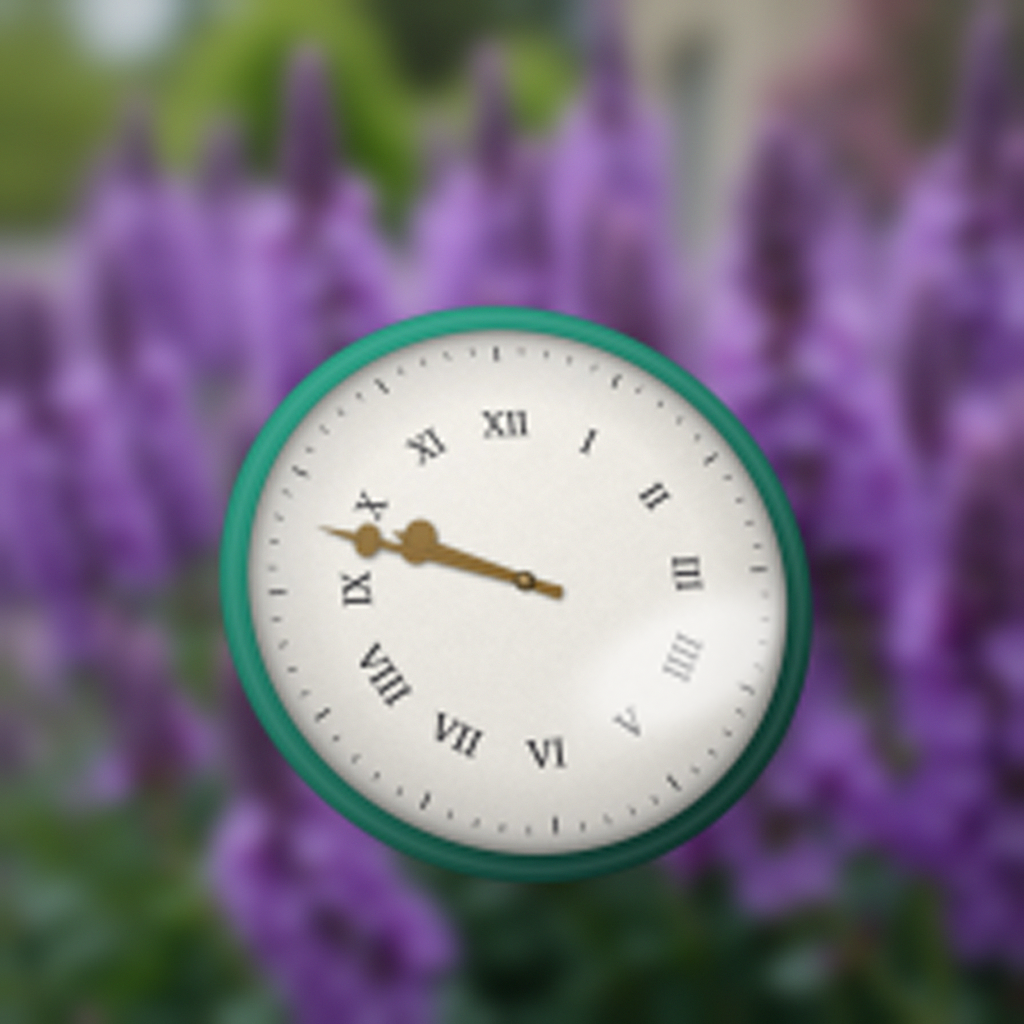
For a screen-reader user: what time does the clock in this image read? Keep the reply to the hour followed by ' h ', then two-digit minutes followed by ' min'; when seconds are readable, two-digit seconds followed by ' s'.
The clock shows 9 h 48 min
